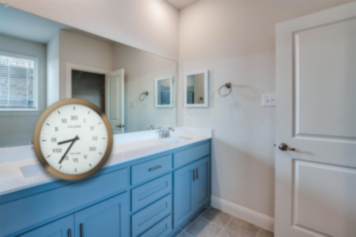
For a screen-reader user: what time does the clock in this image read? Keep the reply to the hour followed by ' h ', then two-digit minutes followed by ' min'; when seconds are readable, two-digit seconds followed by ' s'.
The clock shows 8 h 36 min
